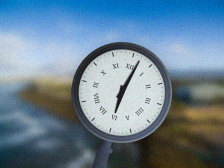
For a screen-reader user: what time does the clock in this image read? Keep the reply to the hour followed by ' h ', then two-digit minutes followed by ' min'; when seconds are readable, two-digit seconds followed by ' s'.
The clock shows 6 h 02 min
